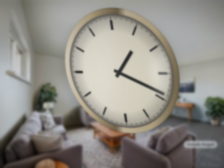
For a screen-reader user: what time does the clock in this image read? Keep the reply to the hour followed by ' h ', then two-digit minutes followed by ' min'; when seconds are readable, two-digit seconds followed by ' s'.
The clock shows 1 h 19 min
